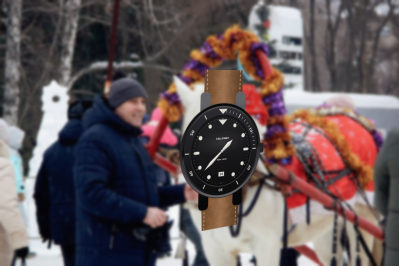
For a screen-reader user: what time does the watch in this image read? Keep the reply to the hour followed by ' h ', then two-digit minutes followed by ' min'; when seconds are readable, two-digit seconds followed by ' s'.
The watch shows 1 h 38 min
